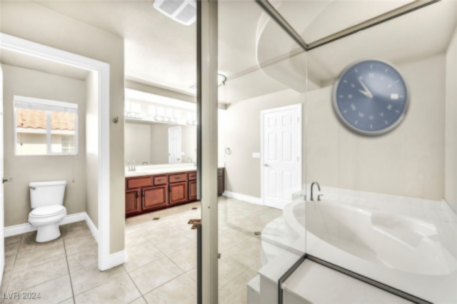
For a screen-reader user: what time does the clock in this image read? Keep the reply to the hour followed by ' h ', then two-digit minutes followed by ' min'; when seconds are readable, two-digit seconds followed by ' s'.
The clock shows 9 h 54 min
